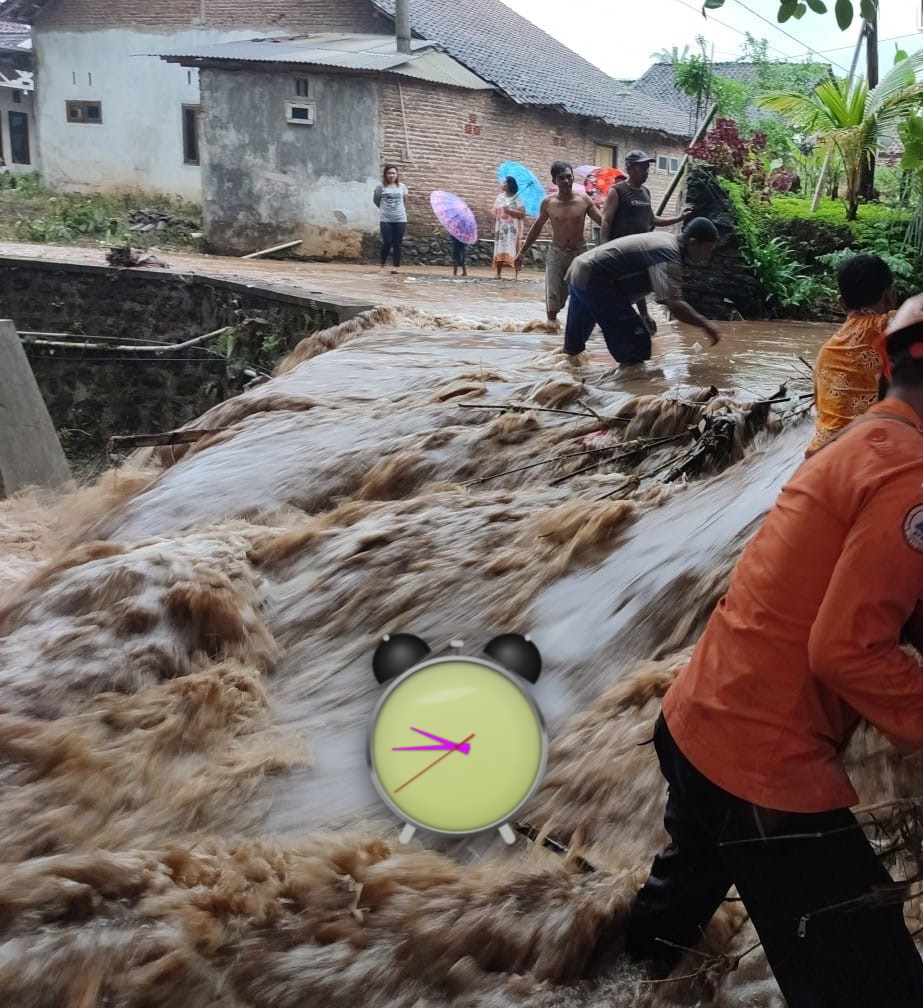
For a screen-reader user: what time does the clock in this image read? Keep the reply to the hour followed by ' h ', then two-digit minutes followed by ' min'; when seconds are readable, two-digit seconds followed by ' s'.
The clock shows 9 h 44 min 39 s
